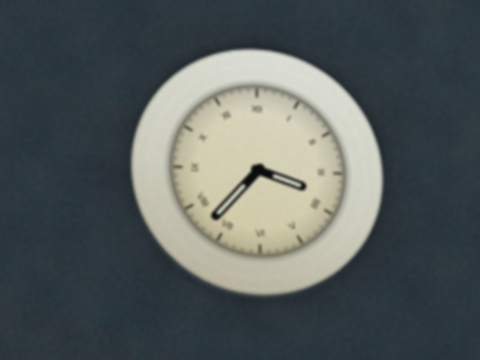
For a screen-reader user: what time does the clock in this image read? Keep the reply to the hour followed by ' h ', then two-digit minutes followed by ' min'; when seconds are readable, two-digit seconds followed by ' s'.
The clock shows 3 h 37 min
